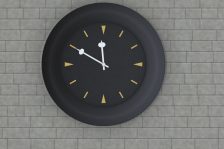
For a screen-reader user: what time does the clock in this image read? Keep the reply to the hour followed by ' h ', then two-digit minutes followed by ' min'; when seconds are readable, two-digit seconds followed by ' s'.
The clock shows 11 h 50 min
